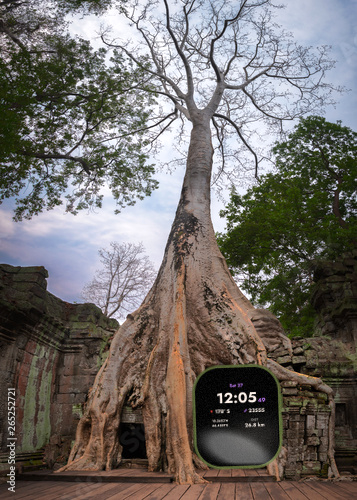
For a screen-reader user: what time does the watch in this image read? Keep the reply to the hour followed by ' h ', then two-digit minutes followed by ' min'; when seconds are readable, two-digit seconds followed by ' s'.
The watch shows 12 h 05 min
